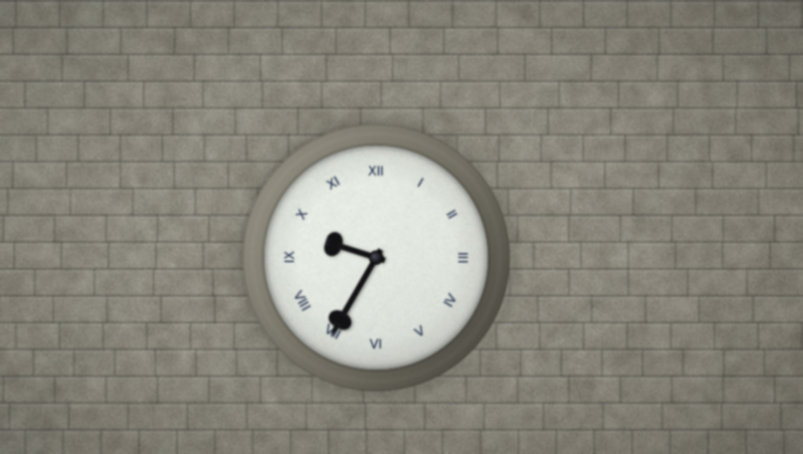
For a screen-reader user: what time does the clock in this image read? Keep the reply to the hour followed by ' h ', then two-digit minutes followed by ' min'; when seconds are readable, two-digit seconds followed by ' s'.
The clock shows 9 h 35 min
